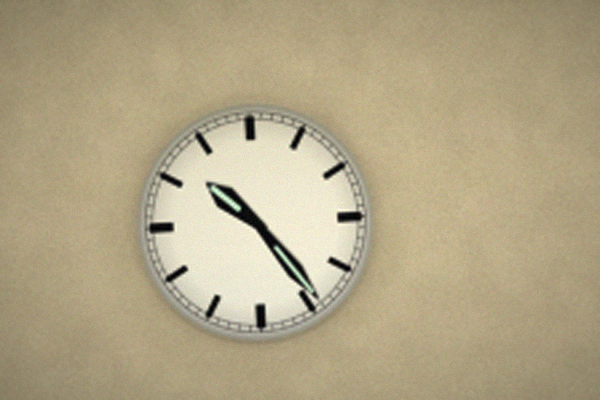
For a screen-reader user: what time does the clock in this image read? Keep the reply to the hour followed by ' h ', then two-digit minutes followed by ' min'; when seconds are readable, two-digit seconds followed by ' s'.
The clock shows 10 h 24 min
